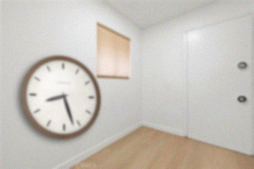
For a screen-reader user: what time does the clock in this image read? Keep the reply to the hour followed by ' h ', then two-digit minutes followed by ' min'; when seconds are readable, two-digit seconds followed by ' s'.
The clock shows 8 h 27 min
